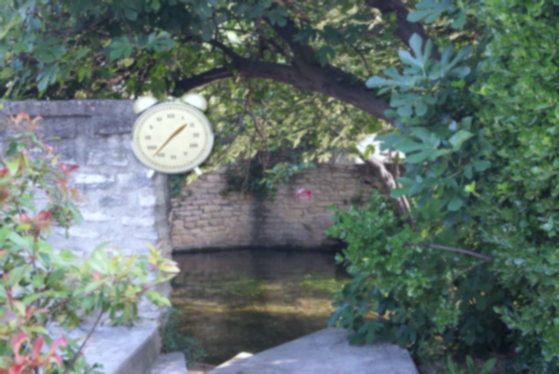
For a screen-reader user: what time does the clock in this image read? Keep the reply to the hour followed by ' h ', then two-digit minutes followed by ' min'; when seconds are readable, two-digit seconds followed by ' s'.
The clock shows 1 h 37 min
